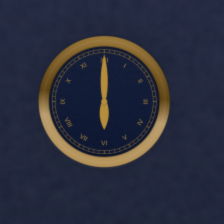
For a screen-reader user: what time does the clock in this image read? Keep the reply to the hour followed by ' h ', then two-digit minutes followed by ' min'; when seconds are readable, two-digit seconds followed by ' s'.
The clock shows 6 h 00 min
